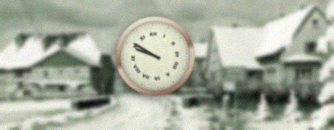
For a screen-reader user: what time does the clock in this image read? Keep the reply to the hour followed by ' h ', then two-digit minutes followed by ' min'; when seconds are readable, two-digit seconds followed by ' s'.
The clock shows 9 h 51 min
